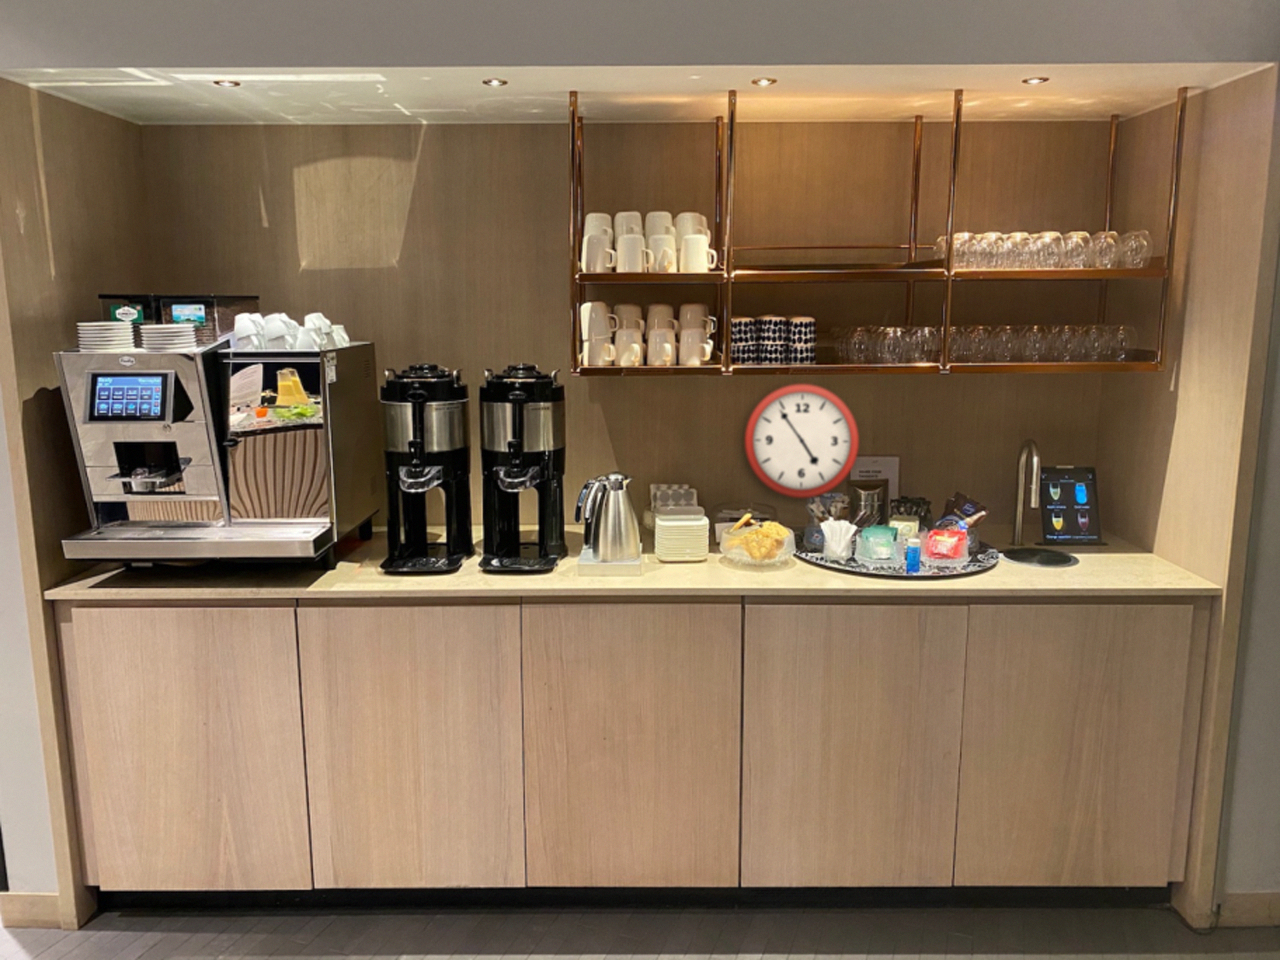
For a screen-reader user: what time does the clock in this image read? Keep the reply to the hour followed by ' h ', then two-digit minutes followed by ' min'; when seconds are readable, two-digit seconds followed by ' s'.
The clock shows 4 h 54 min
